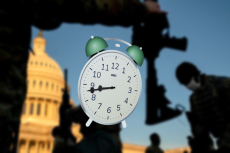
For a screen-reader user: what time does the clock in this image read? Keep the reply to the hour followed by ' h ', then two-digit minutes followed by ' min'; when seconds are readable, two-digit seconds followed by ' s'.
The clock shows 8 h 43 min
